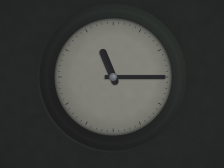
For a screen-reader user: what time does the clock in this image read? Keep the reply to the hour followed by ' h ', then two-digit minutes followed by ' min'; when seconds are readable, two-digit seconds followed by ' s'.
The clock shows 11 h 15 min
